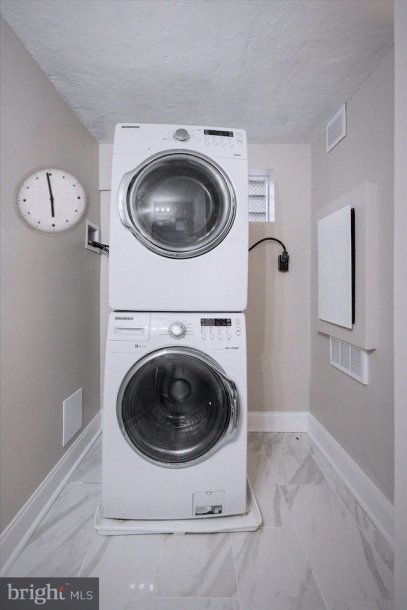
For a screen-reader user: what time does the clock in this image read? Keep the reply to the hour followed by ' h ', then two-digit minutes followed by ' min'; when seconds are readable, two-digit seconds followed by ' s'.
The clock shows 5 h 59 min
